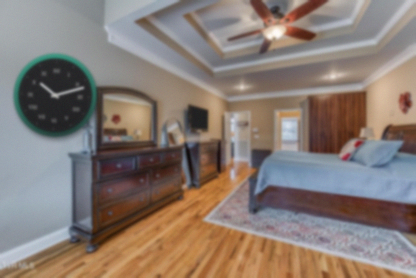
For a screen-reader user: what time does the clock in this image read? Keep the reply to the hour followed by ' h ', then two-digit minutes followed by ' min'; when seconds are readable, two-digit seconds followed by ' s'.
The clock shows 10 h 12 min
